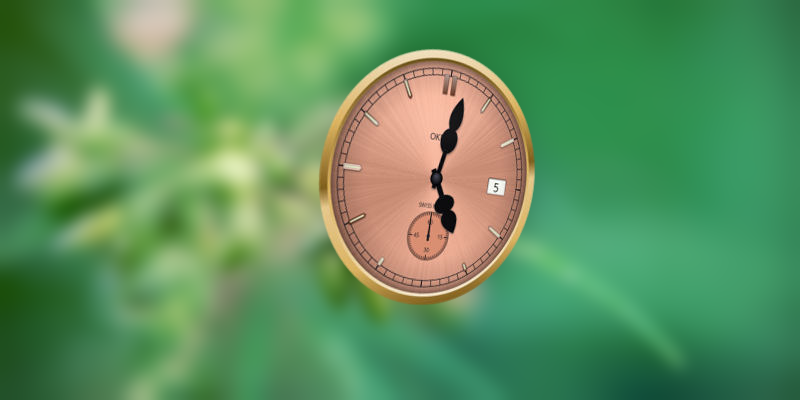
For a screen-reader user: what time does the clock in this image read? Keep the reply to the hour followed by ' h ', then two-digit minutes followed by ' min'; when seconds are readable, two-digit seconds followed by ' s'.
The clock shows 5 h 02 min
